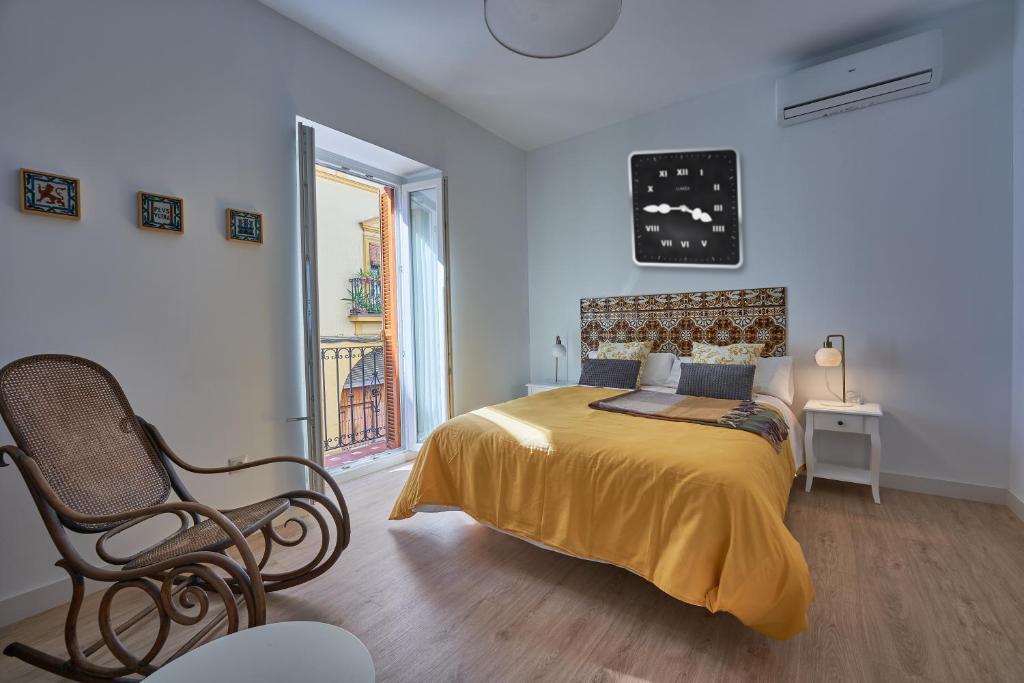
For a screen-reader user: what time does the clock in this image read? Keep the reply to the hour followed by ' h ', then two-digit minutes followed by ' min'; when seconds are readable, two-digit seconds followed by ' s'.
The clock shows 3 h 45 min
